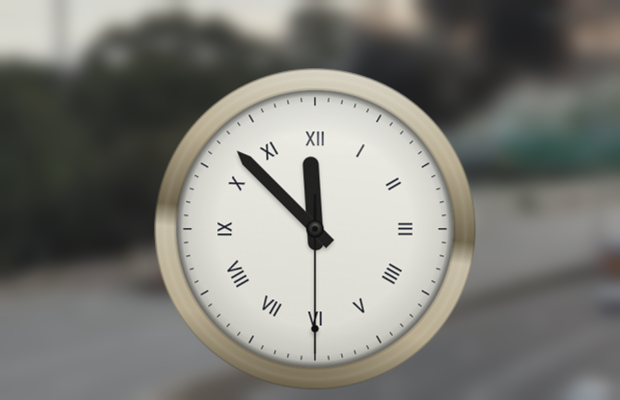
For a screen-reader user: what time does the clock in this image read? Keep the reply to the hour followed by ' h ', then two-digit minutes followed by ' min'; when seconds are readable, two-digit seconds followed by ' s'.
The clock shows 11 h 52 min 30 s
